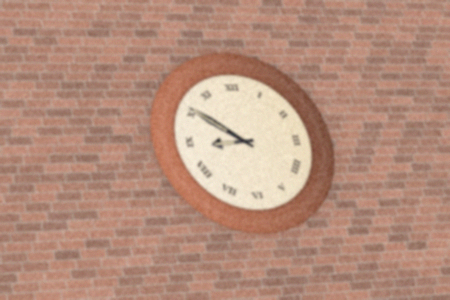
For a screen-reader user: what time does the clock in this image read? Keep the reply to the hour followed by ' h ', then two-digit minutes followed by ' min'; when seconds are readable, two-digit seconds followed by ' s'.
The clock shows 8 h 51 min
